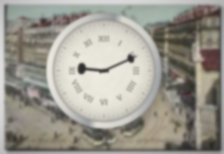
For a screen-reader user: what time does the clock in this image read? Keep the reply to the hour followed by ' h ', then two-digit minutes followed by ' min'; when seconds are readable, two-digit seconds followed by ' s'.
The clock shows 9 h 11 min
